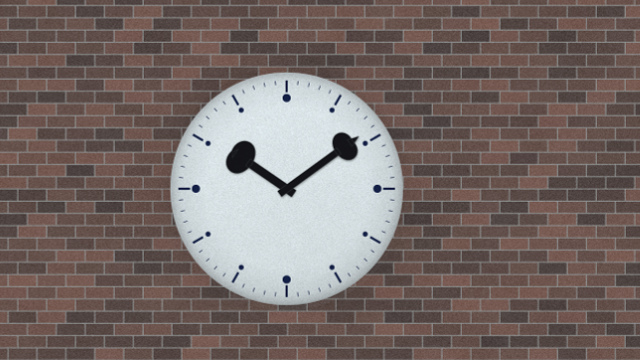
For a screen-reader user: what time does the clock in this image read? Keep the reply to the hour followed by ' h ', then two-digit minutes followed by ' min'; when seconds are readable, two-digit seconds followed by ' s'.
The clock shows 10 h 09 min
